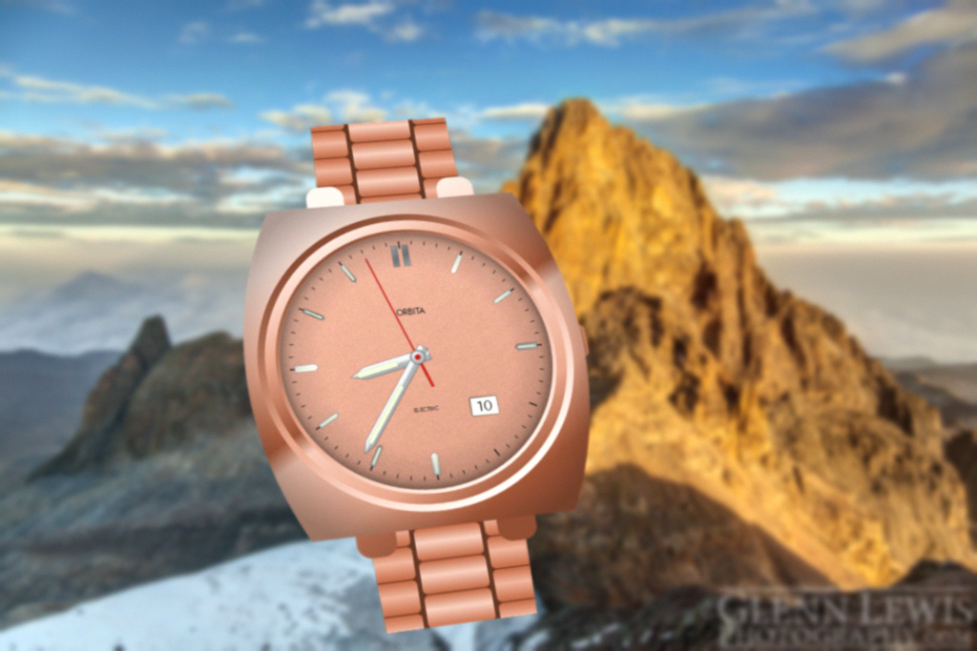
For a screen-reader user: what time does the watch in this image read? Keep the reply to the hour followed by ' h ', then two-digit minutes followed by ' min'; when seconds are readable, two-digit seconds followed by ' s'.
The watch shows 8 h 35 min 57 s
